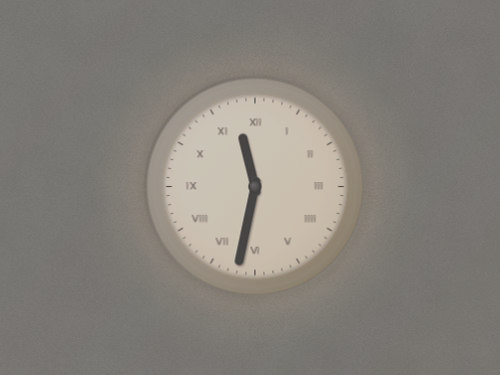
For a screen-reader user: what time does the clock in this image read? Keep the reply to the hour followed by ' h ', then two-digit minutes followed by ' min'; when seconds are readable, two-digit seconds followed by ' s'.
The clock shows 11 h 32 min
